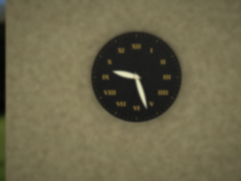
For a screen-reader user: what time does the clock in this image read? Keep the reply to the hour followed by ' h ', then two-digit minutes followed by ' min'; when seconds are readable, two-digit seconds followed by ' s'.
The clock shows 9 h 27 min
